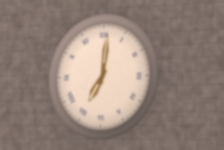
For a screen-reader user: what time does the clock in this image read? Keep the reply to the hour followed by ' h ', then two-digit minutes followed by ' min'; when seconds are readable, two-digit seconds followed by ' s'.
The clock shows 7 h 01 min
